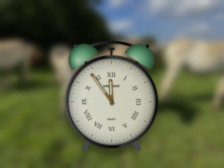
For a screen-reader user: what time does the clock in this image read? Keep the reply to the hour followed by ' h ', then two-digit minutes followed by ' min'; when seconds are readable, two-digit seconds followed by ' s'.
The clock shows 11 h 54 min
